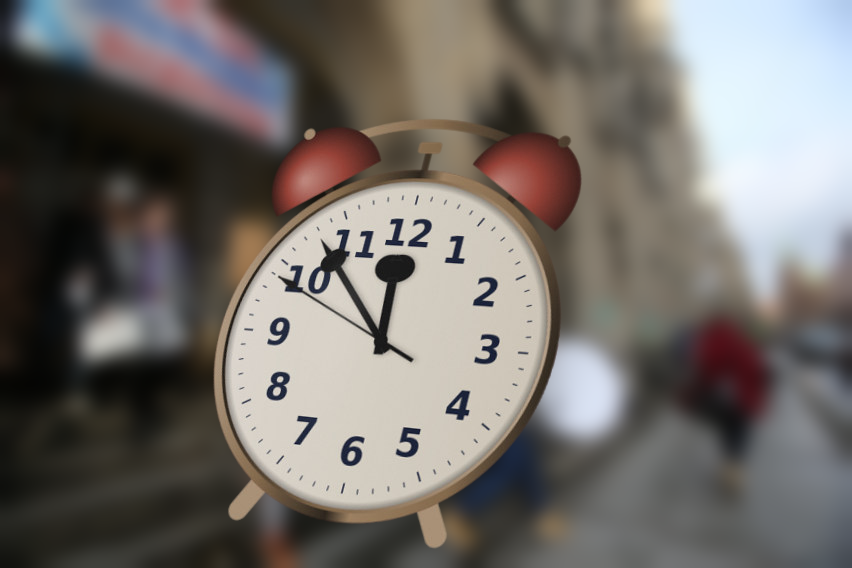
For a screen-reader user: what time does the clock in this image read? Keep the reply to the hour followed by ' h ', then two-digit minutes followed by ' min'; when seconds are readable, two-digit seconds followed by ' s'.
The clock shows 11 h 52 min 49 s
